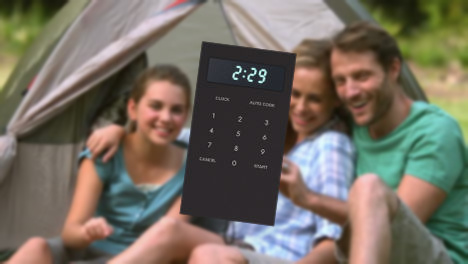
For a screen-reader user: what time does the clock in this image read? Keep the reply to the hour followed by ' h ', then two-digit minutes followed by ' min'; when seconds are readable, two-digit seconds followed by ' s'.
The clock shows 2 h 29 min
